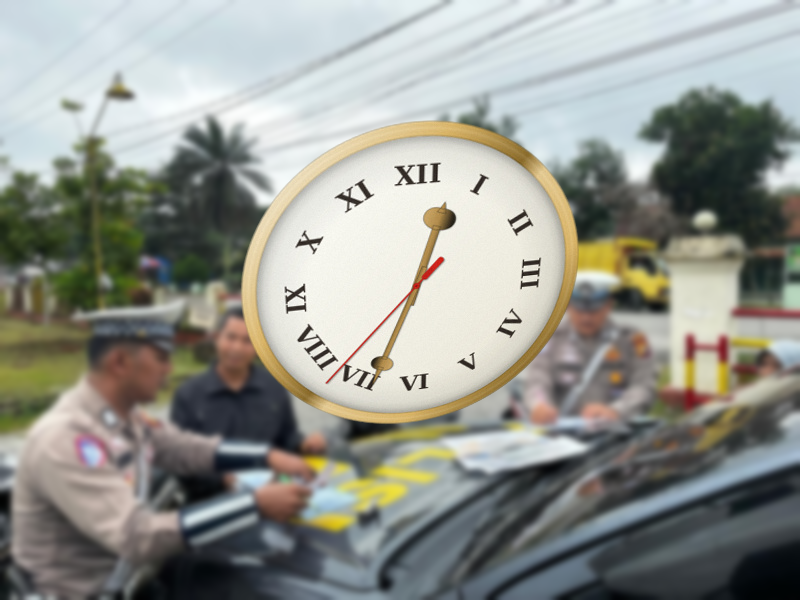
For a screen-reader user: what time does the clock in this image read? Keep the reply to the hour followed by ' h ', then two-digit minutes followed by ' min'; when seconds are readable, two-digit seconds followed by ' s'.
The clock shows 12 h 33 min 37 s
